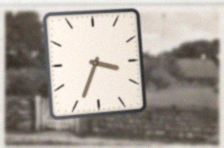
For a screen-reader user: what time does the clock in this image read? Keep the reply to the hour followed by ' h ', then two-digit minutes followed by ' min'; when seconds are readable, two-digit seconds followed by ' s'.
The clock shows 3 h 34 min
